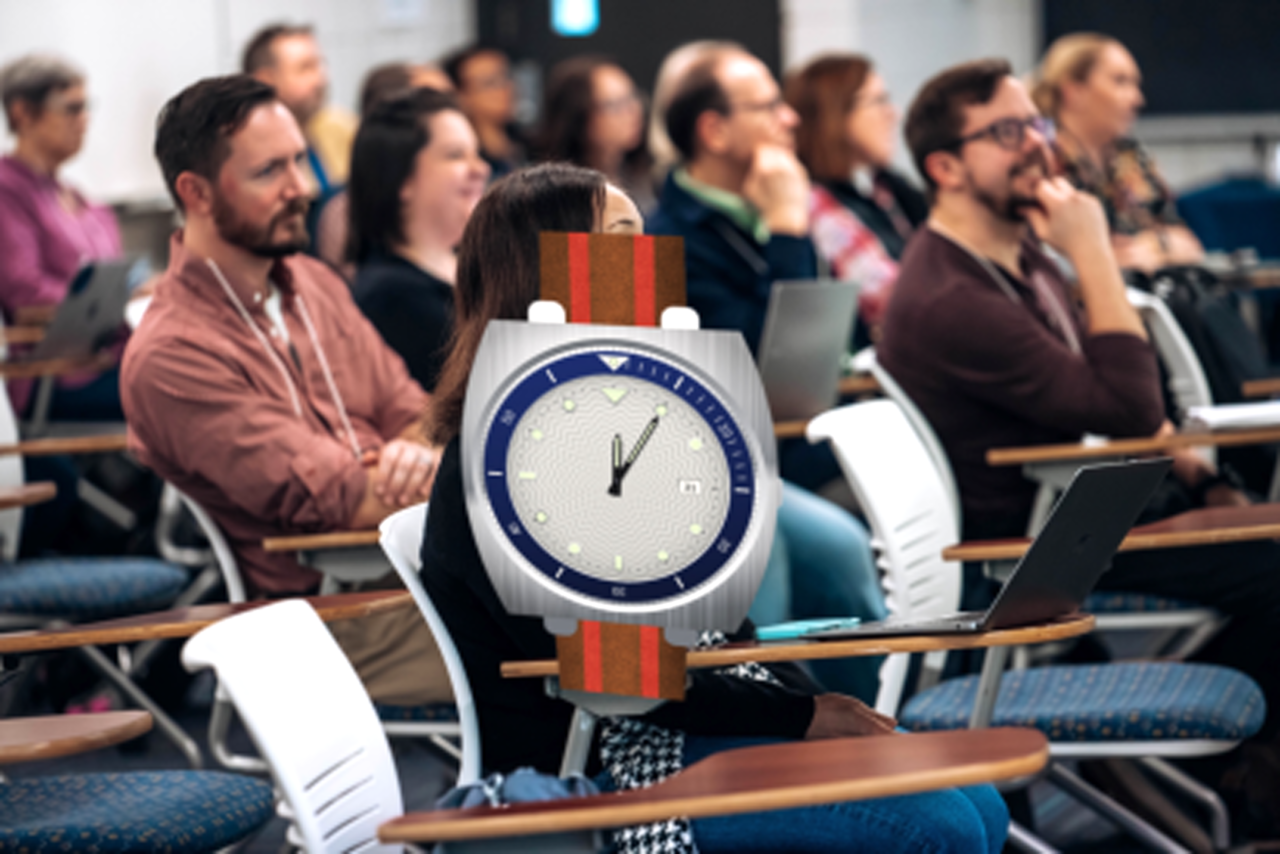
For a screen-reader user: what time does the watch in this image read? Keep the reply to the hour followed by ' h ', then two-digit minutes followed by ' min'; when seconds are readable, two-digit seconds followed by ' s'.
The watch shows 12 h 05 min
